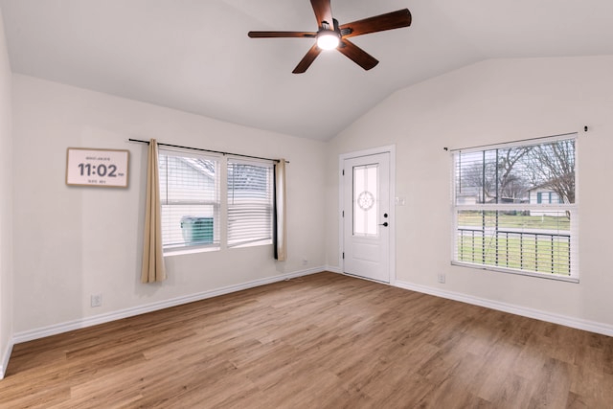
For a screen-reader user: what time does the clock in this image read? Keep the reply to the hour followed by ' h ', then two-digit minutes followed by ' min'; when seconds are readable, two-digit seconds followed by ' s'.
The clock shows 11 h 02 min
